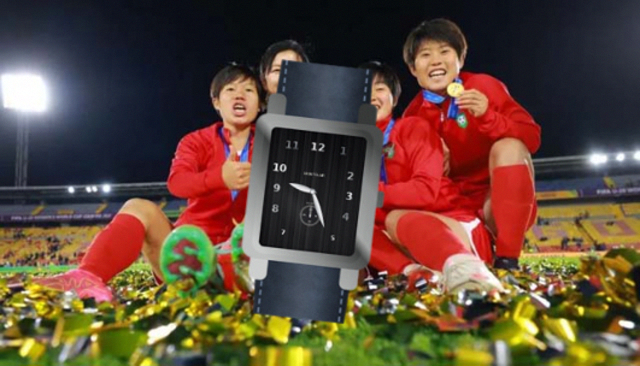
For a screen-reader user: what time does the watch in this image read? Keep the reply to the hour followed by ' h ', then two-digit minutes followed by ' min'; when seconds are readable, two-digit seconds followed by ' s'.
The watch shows 9 h 26 min
